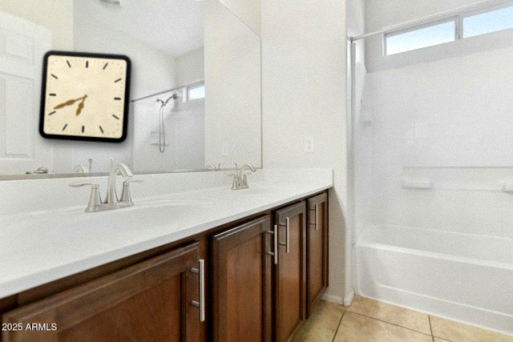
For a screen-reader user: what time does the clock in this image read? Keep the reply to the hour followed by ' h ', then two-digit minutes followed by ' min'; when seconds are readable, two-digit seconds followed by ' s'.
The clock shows 6 h 41 min
